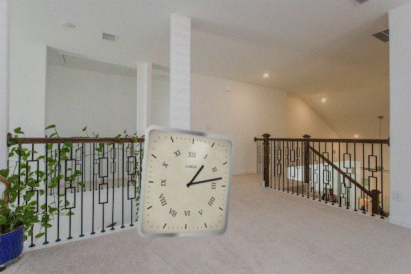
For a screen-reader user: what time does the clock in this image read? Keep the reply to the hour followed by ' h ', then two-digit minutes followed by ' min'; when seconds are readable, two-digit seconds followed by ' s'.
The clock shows 1 h 13 min
